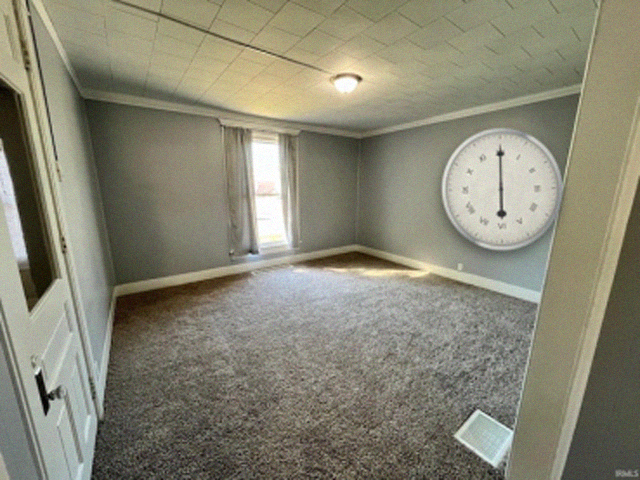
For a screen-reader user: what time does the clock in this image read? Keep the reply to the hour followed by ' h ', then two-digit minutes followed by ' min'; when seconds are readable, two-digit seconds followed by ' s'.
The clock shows 6 h 00 min
